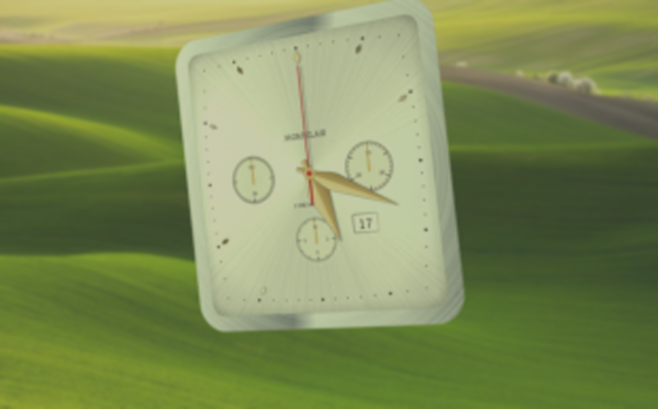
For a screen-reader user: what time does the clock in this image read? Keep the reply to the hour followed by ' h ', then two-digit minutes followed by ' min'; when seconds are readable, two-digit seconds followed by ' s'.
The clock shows 5 h 19 min
